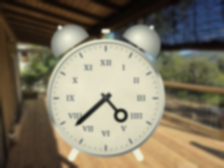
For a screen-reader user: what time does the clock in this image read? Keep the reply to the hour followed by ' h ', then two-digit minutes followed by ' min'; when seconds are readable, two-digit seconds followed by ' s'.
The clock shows 4 h 38 min
